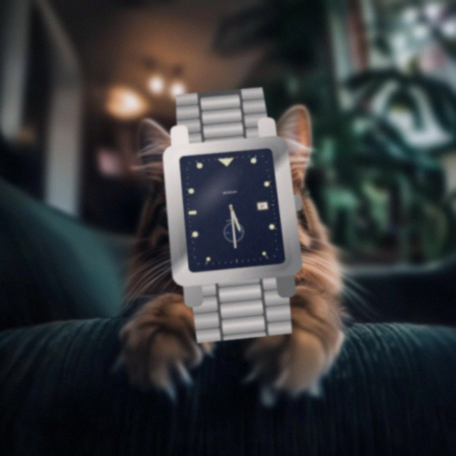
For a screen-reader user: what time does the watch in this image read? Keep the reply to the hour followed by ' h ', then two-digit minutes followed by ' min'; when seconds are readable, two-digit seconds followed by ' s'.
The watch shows 5 h 30 min
